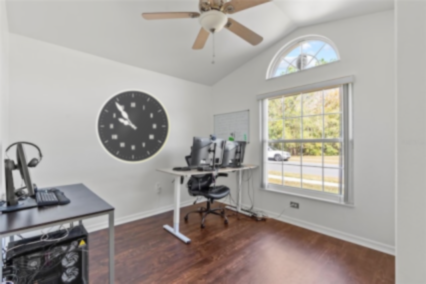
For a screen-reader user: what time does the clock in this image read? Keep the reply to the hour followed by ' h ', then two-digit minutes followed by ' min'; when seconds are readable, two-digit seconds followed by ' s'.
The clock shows 9 h 54 min
